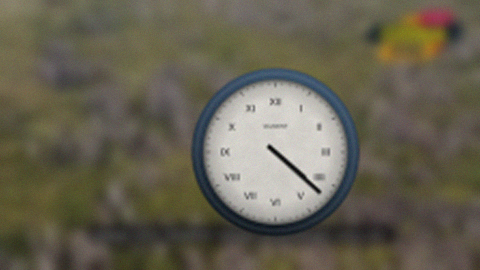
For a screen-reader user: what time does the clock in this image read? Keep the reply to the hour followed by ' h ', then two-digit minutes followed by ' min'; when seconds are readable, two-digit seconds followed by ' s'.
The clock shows 4 h 22 min
